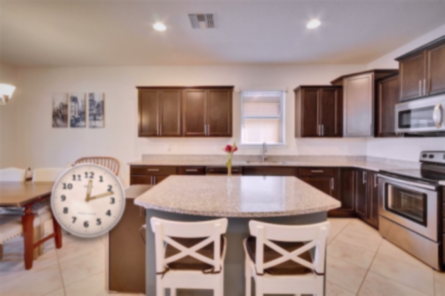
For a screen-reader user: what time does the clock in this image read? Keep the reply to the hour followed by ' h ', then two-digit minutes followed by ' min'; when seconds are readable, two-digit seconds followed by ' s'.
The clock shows 12 h 12 min
